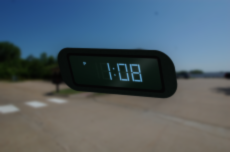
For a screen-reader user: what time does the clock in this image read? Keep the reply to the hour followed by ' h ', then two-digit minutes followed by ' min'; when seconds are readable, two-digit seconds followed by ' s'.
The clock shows 1 h 08 min
